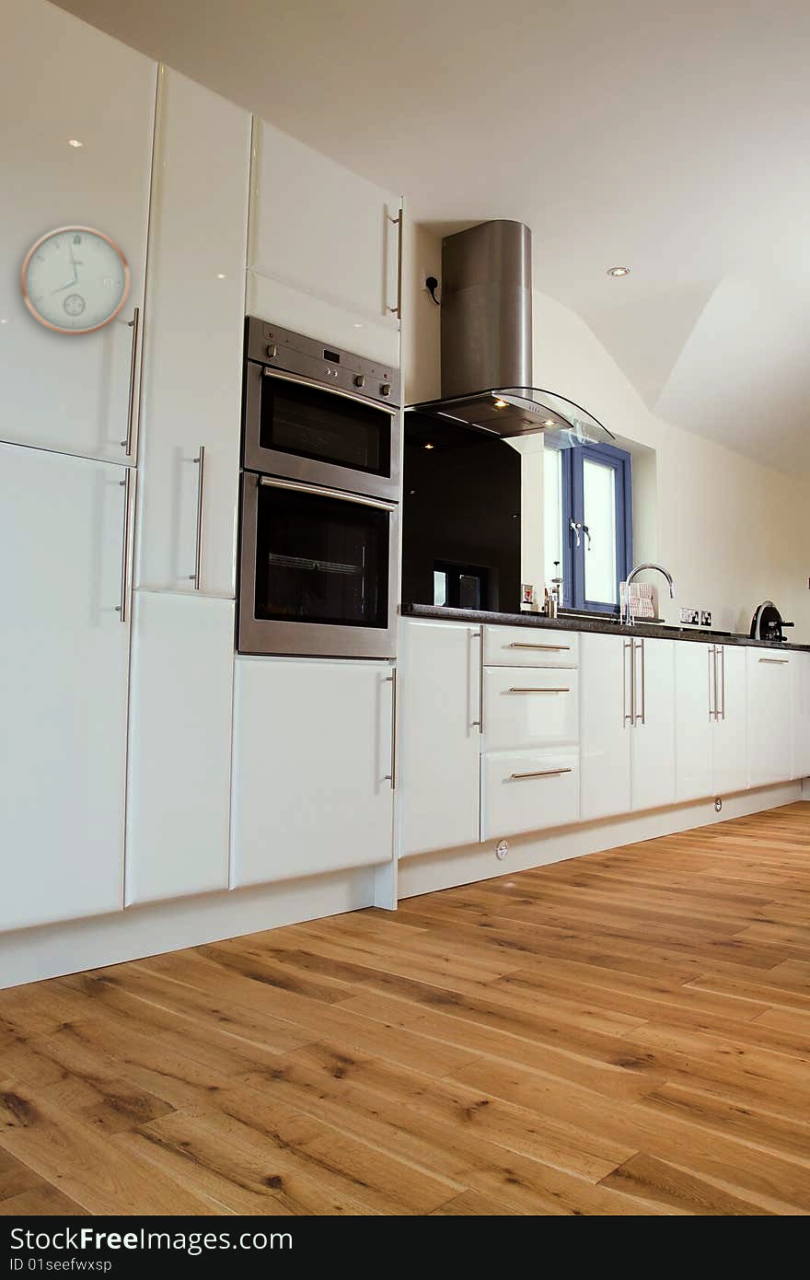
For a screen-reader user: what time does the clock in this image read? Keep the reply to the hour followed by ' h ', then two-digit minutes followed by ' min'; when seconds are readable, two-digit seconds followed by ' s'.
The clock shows 7 h 58 min
